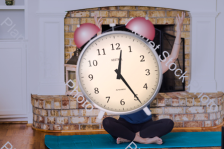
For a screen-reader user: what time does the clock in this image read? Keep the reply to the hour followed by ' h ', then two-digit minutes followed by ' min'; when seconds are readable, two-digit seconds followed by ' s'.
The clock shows 12 h 25 min
